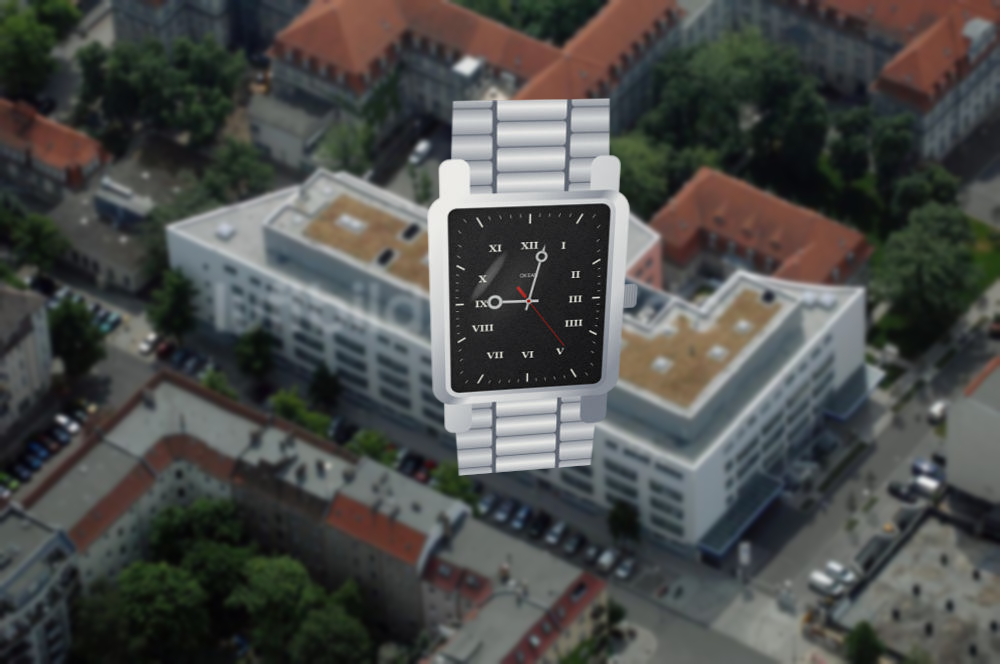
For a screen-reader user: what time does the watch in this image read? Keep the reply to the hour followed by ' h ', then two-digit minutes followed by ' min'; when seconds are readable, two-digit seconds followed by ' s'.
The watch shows 9 h 02 min 24 s
